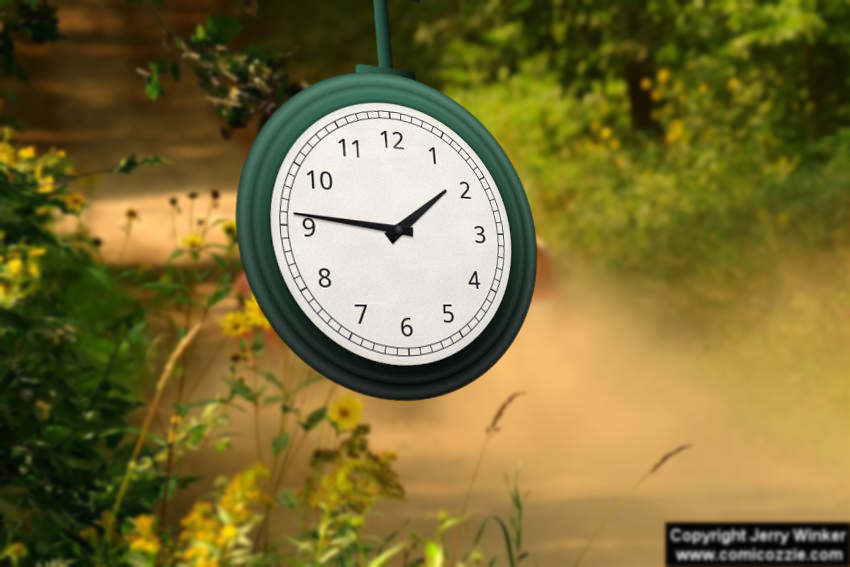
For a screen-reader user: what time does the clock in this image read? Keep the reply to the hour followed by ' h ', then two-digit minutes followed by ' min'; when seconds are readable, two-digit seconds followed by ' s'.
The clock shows 1 h 46 min
